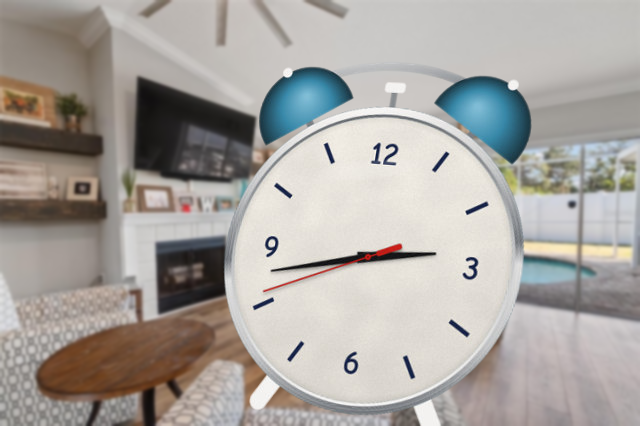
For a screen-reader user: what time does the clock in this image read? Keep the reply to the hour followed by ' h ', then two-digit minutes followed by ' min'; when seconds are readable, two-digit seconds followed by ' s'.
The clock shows 2 h 42 min 41 s
